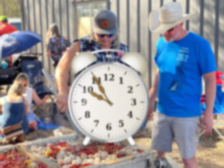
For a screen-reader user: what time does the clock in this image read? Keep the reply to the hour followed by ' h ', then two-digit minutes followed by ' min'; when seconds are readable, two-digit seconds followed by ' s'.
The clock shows 9 h 55 min
